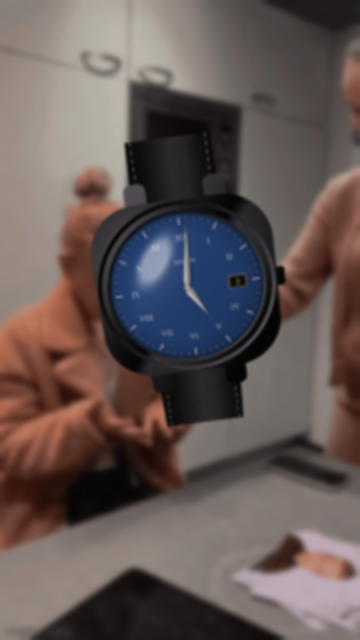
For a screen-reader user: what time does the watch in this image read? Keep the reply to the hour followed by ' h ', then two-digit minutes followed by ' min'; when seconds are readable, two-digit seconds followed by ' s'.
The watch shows 5 h 01 min
